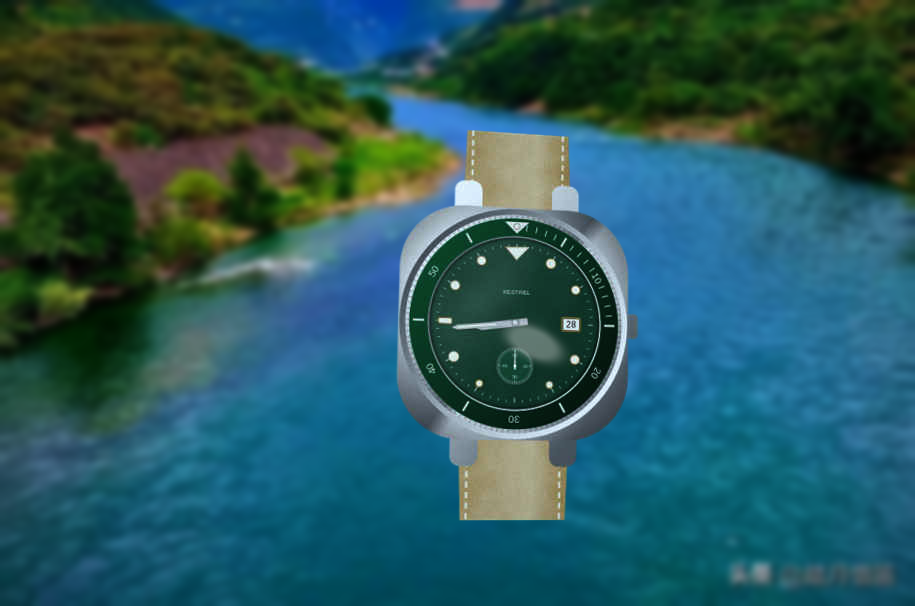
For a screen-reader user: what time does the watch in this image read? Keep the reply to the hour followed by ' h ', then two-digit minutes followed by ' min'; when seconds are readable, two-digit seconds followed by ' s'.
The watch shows 8 h 44 min
